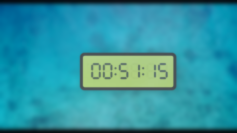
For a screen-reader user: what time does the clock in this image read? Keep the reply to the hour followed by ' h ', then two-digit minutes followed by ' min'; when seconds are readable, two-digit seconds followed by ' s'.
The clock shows 0 h 51 min 15 s
